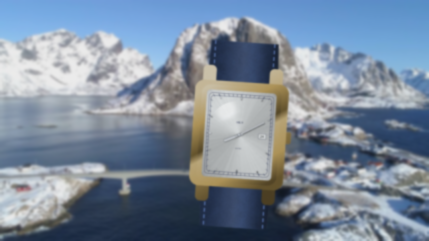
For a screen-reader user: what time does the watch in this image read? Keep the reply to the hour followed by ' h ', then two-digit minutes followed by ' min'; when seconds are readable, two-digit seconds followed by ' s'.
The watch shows 8 h 10 min
